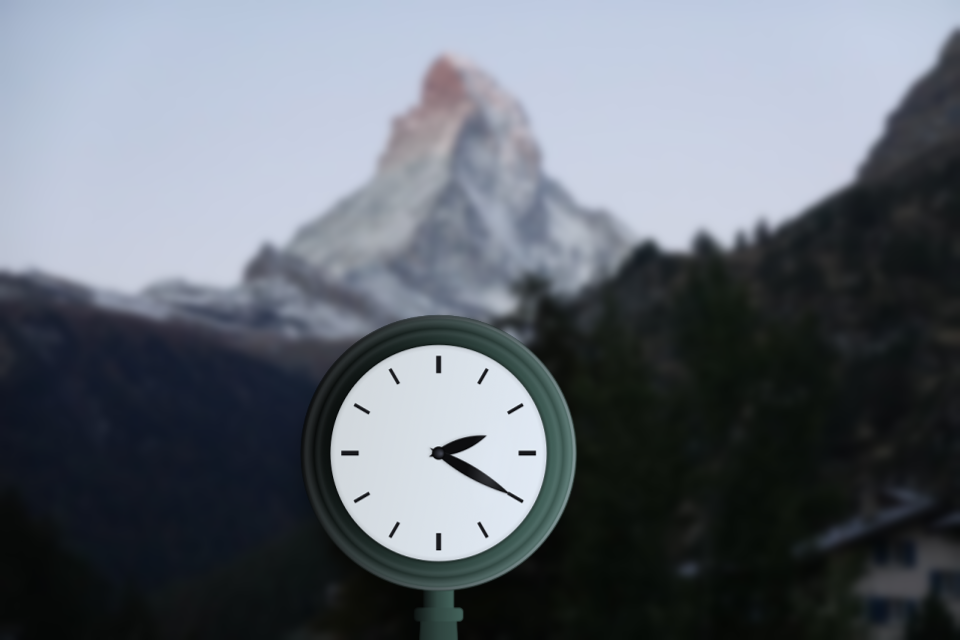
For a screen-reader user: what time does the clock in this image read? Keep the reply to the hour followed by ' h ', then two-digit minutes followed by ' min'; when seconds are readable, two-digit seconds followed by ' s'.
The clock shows 2 h 20 min
